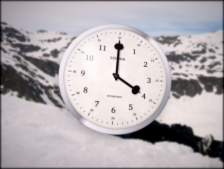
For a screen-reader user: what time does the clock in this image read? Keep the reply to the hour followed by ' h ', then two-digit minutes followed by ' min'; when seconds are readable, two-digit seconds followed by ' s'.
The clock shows 4 h 00 min
